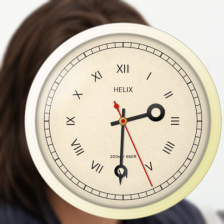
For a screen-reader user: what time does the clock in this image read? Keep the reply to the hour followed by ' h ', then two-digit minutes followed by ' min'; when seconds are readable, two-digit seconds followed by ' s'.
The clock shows 2 h 30 min 26 s
